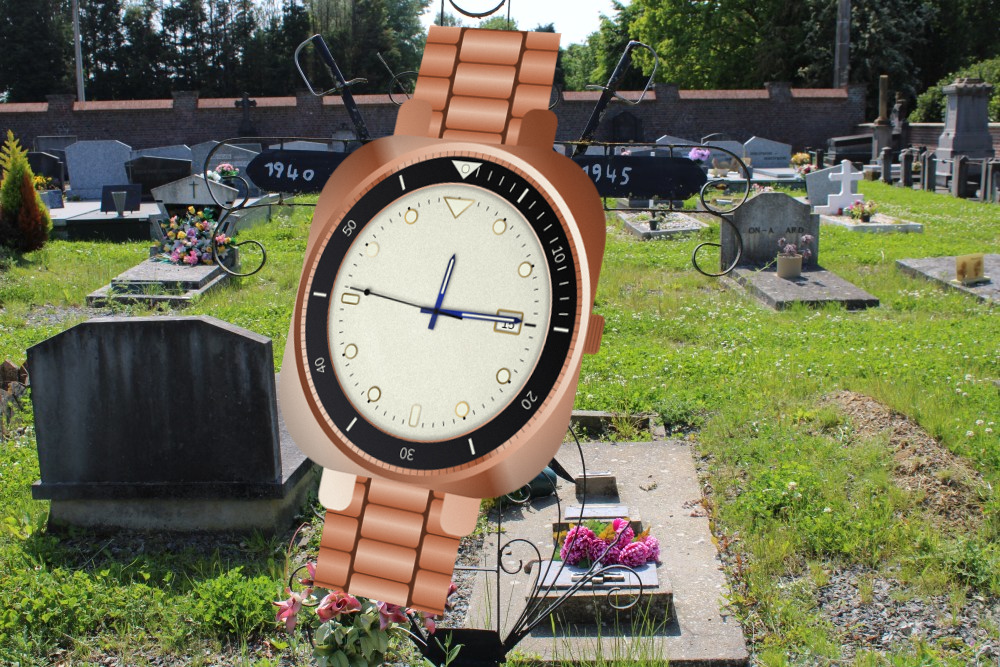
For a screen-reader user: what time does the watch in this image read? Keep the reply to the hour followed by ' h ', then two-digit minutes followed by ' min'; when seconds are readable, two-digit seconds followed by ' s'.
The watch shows 12 h 14 min 46 s
